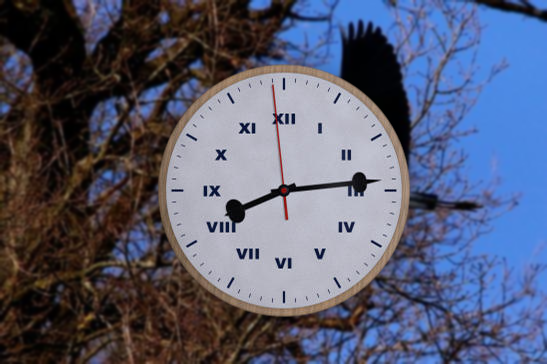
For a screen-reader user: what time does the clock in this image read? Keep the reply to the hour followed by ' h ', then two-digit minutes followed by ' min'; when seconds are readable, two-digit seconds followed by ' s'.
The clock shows 8 h 13 min 59 s
